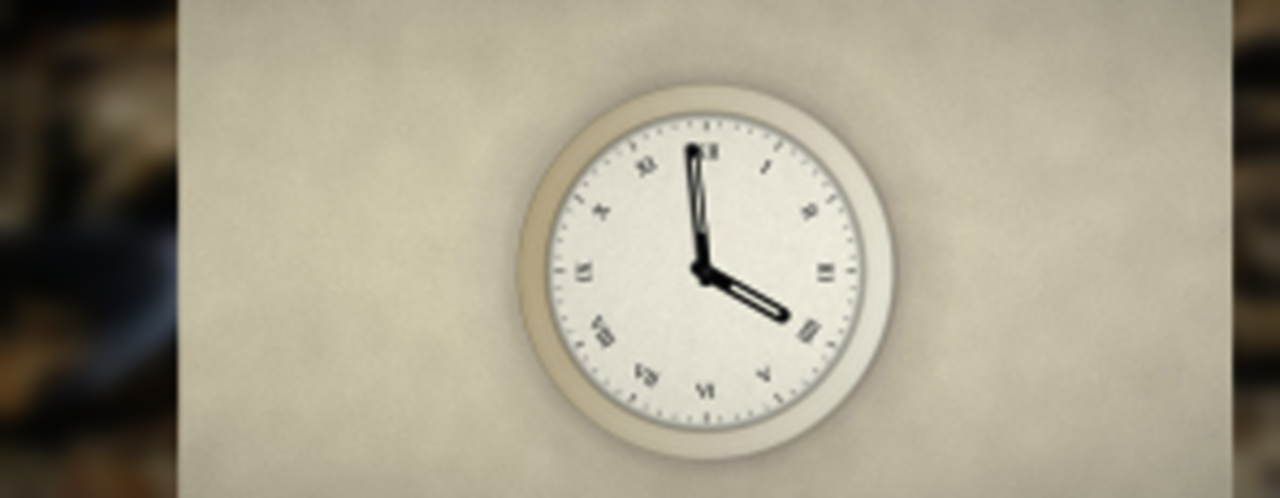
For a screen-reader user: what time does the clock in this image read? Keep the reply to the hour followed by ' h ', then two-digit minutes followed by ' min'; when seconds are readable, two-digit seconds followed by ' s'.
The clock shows 3 h 59 min
